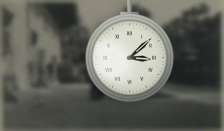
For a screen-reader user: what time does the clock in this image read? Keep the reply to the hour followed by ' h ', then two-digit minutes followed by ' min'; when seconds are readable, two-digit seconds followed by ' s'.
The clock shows 3 h 08 min
